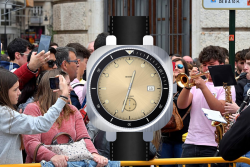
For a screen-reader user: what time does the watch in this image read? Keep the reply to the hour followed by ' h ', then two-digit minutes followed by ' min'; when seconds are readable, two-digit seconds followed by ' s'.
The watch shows 12 h 33 min
